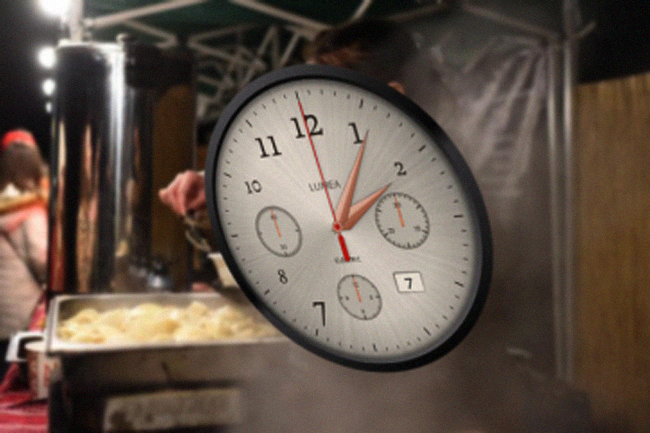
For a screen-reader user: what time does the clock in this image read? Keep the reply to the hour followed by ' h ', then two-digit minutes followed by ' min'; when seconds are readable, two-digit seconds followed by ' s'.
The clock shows 2 h 06 min
